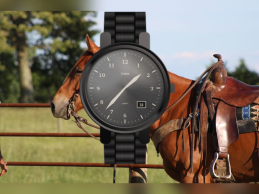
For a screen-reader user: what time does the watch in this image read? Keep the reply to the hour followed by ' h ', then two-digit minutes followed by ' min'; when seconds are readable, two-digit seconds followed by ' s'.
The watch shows 1 h 37 min
